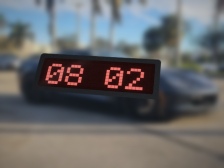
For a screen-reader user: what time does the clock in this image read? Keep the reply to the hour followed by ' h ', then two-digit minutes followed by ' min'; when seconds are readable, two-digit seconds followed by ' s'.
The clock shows 8 h 02 min
